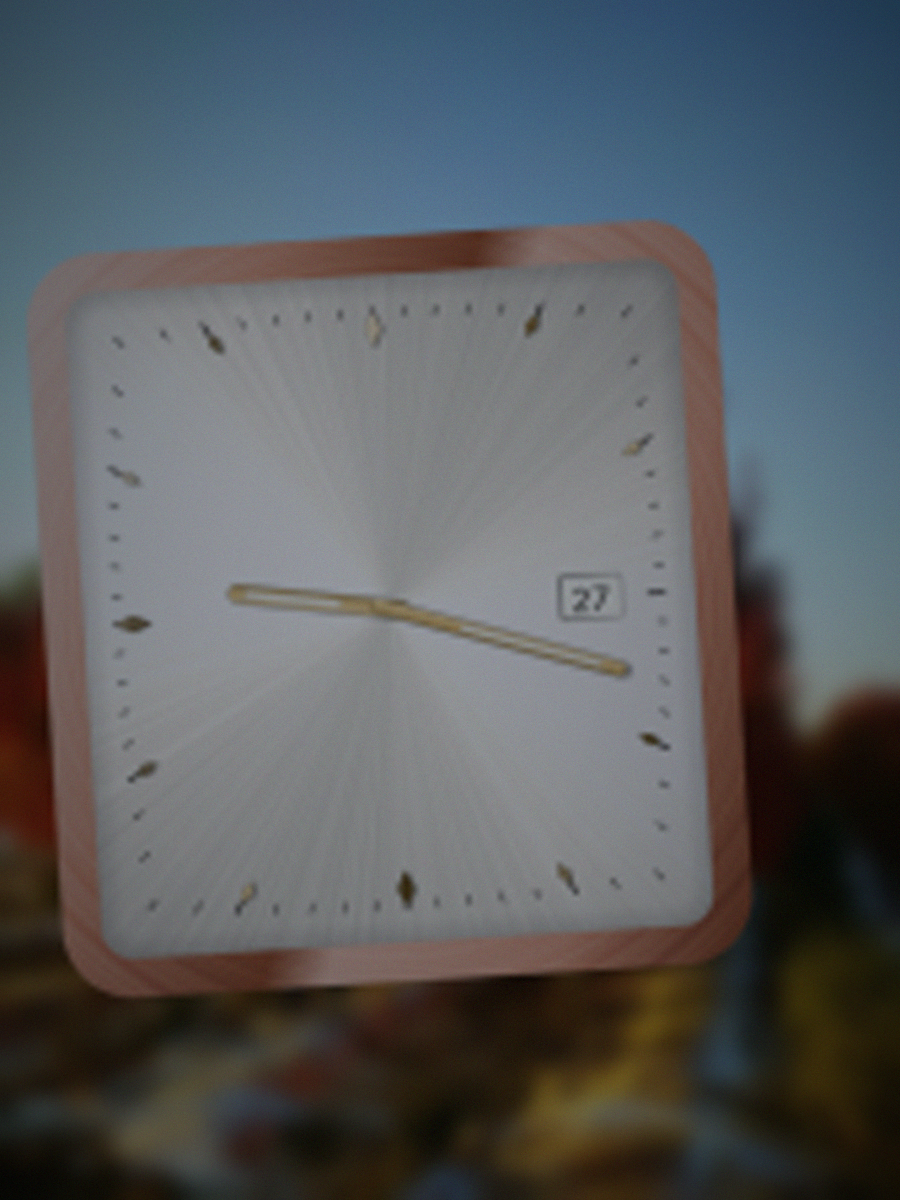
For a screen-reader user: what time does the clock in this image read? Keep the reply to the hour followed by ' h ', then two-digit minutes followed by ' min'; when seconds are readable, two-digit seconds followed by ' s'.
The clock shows 9 h 18 min
